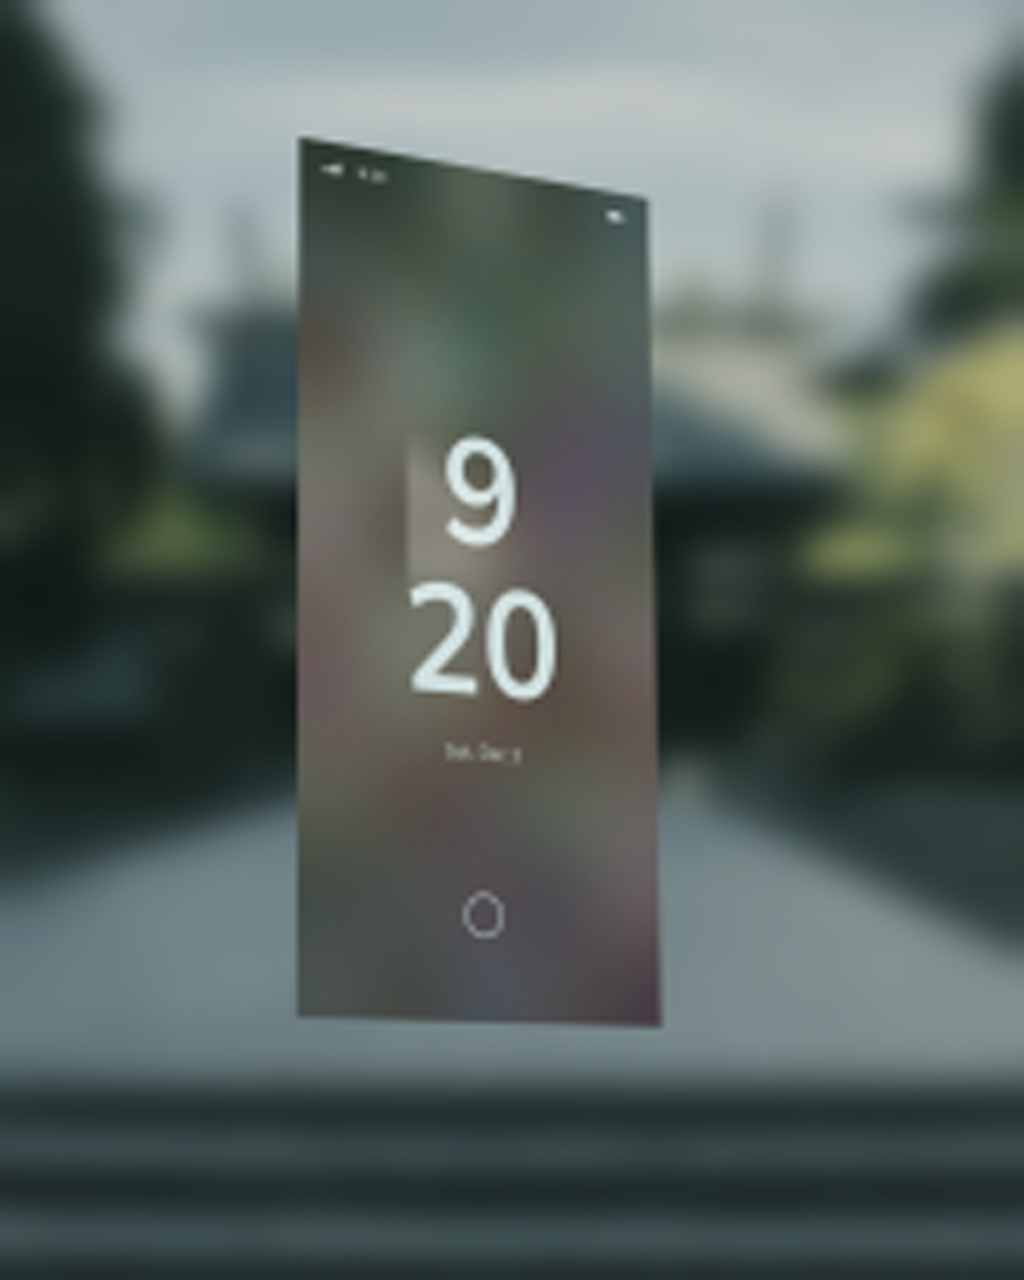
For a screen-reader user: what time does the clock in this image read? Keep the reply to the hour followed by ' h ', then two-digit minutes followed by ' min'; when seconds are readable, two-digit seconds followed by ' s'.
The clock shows 9 h 20 min
